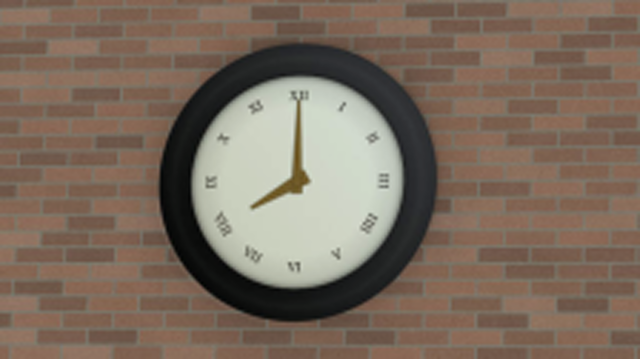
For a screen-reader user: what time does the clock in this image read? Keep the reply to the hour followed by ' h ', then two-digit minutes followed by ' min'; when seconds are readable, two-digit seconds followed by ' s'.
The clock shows 8 h 00 min
